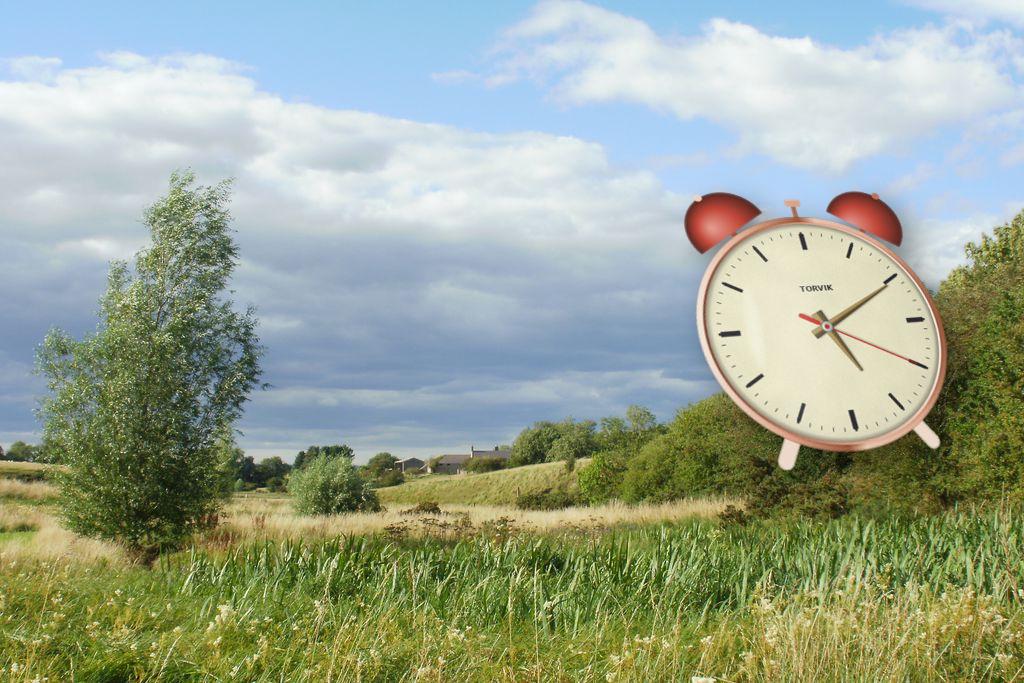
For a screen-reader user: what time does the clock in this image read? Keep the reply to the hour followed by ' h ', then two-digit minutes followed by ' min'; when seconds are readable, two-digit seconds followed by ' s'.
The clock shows 5 h 10 min 20 s
